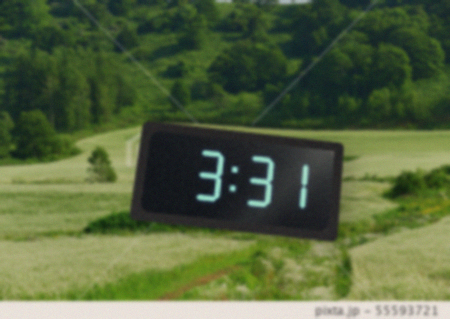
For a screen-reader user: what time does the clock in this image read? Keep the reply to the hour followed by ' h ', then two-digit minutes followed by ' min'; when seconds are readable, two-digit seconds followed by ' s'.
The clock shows 3 h 31 min
